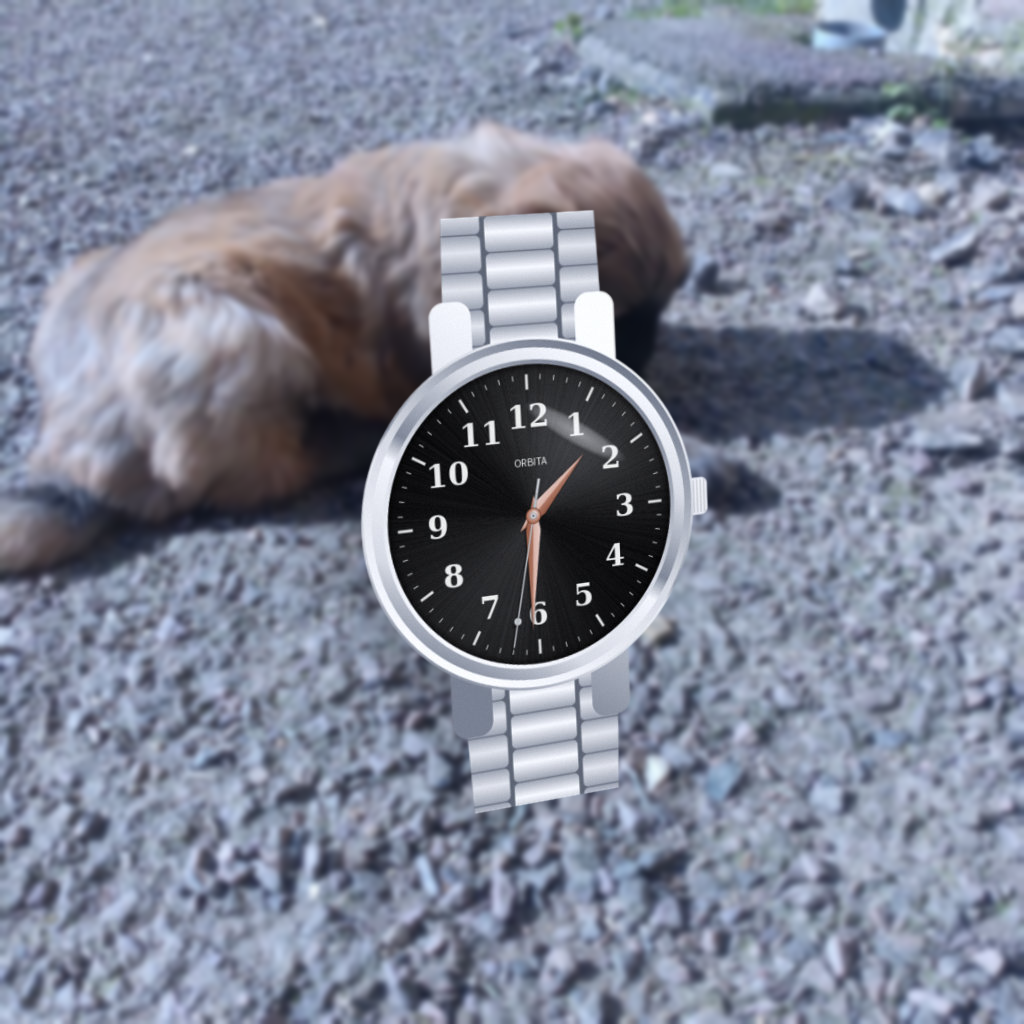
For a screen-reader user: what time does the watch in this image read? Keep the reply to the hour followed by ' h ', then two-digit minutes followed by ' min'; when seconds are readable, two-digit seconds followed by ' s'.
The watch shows 1 h 30 min 32 s
